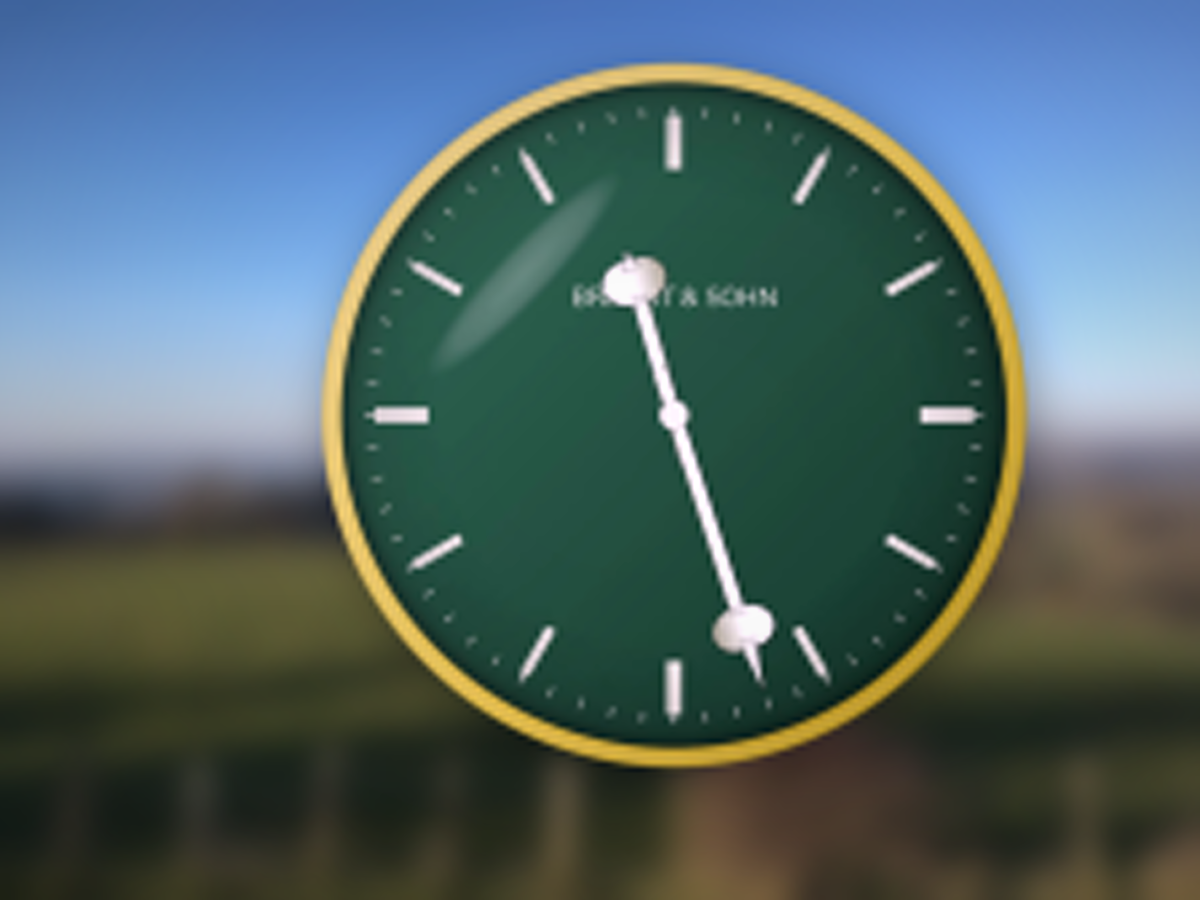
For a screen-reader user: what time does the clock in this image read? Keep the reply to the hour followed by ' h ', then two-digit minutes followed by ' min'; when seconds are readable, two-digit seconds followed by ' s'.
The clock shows 11 h 27 min
